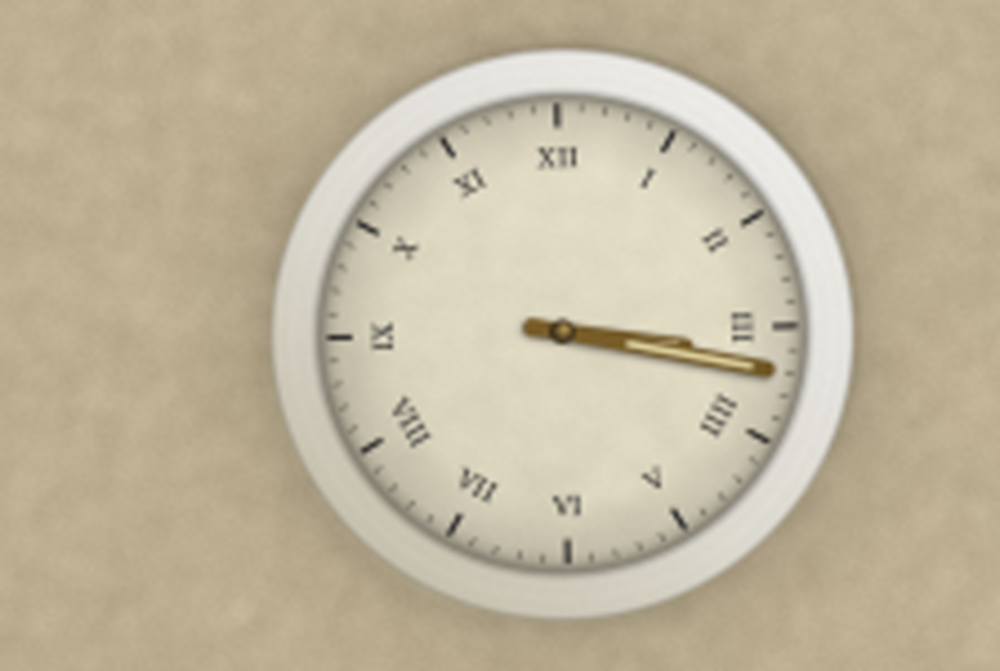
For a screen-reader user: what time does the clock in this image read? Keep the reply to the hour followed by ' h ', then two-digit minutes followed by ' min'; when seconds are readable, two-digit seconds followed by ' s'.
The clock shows 3 h 17 min
